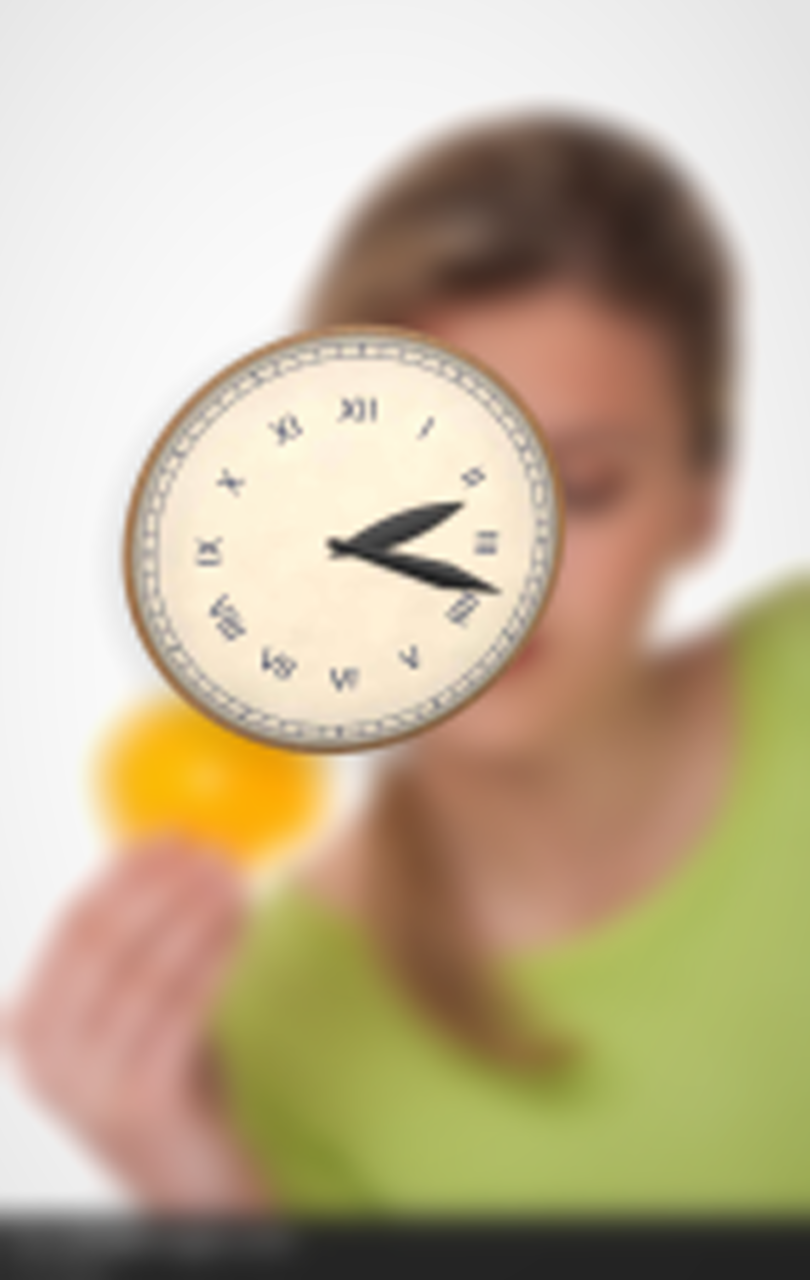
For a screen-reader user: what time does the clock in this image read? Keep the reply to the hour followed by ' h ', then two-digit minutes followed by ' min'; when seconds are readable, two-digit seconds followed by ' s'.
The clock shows 2 h 18 min
